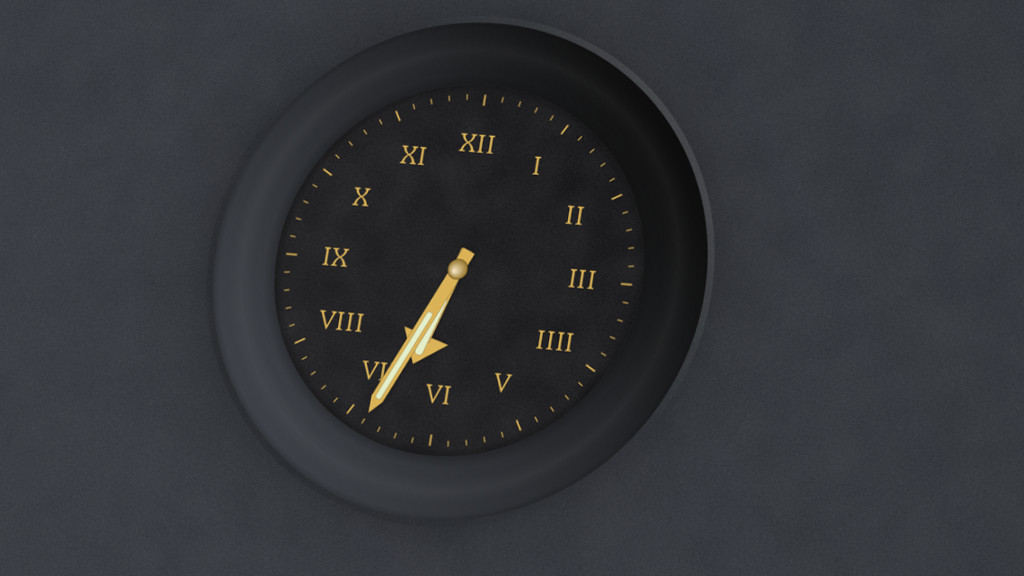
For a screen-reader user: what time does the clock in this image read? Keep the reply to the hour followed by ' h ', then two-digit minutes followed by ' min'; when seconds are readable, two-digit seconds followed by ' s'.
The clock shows 6 h 34 min
